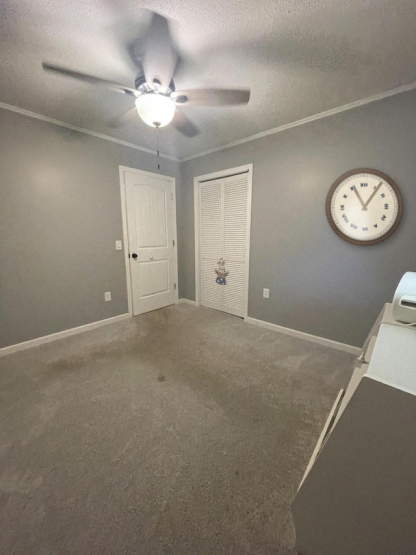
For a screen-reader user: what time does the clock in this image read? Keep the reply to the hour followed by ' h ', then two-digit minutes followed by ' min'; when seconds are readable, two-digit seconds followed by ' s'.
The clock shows 11 h 06 min
